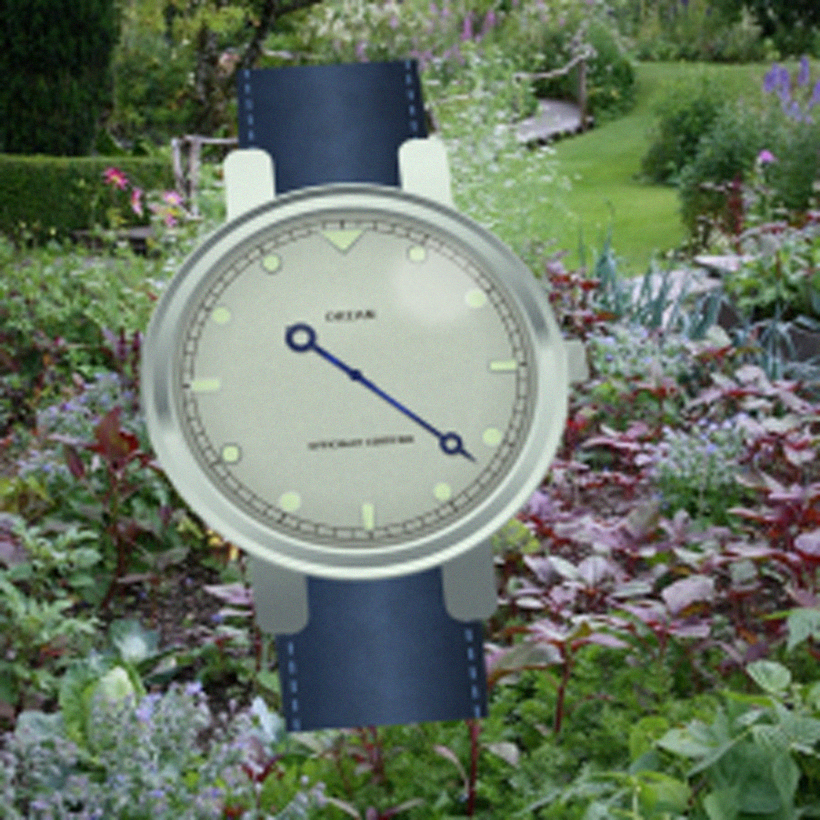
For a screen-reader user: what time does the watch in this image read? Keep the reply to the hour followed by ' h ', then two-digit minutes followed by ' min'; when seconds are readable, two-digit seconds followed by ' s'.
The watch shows 10 h 22 min
